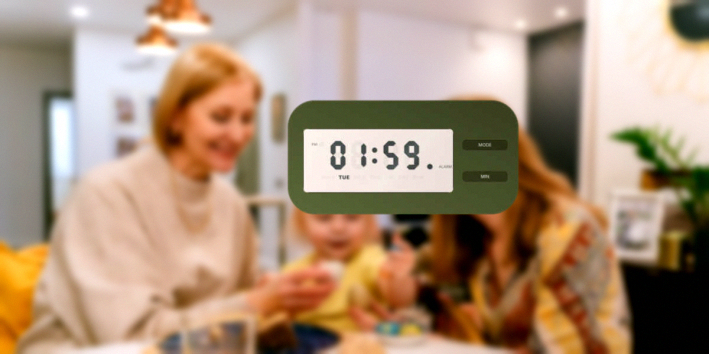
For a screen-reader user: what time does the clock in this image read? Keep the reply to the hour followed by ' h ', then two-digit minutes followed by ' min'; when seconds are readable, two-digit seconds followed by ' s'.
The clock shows 1 h 59 min
